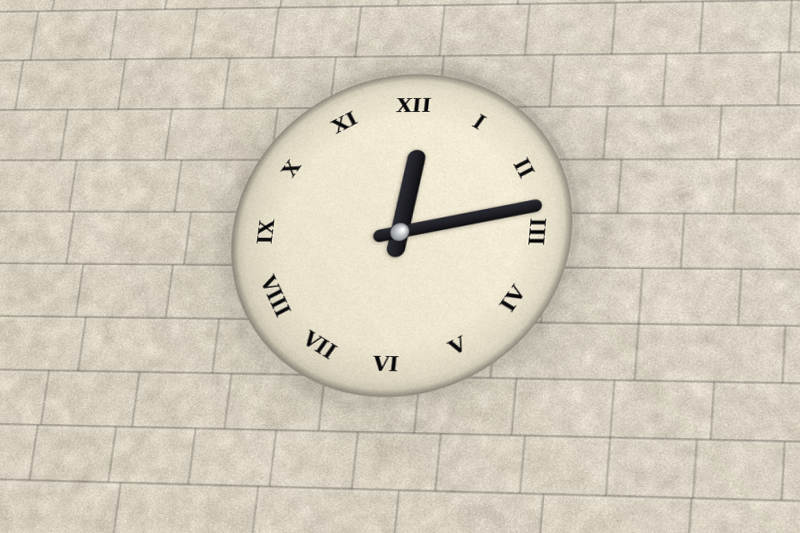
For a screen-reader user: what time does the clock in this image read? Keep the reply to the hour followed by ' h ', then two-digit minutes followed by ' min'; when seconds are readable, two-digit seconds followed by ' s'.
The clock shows 12 h 13 min
